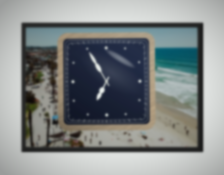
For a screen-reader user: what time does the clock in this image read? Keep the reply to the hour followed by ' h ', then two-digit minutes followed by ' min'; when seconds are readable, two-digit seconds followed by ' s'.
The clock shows 6 h 55 min
